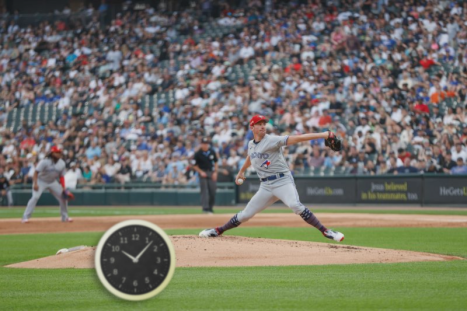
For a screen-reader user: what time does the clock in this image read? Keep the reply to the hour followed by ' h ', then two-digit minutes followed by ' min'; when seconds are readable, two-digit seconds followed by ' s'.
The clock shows 10 h 07 min
